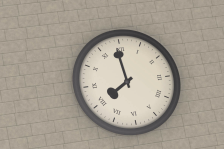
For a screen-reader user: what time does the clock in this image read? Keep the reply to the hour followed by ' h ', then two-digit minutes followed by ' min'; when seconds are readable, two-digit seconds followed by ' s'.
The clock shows 7 h 59 min
